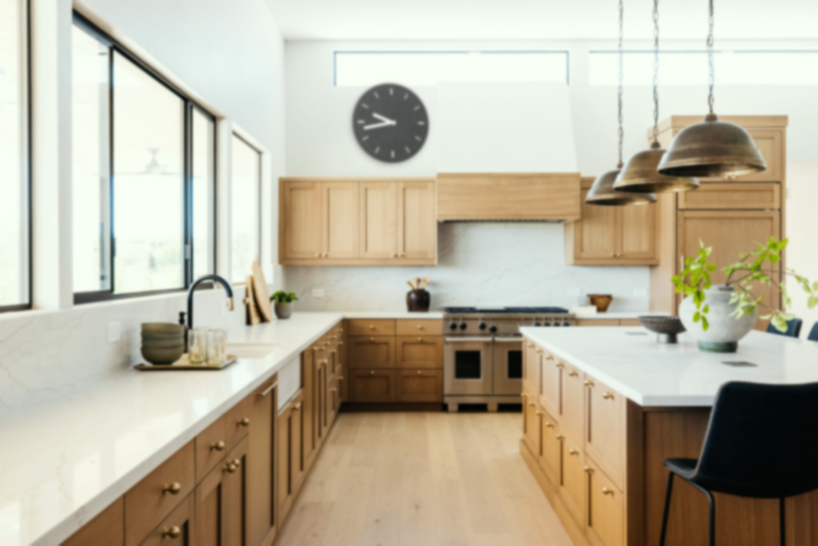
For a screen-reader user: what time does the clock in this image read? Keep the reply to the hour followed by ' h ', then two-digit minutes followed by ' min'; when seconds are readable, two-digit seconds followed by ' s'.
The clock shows 9 h 43 min
